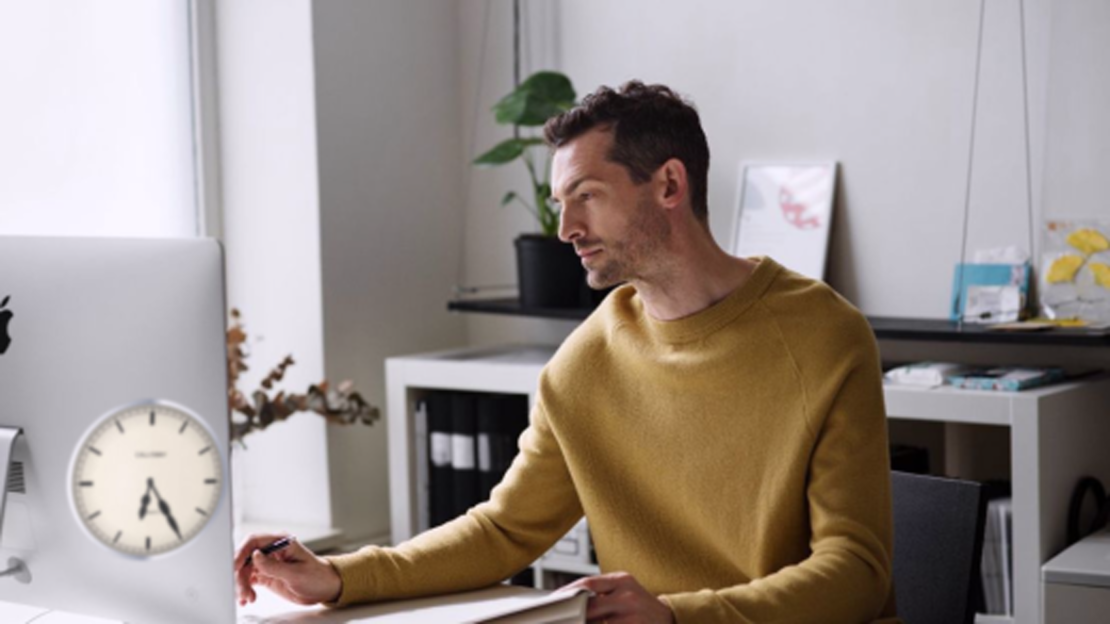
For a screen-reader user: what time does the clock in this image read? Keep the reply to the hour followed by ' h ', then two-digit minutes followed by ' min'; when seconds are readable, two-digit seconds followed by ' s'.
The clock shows 6 h 25 min
